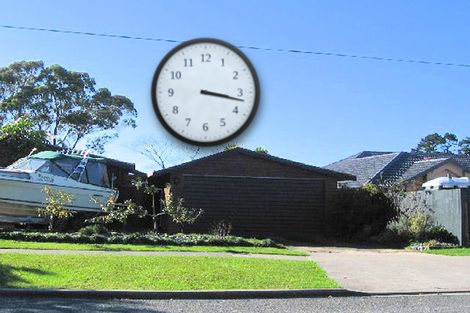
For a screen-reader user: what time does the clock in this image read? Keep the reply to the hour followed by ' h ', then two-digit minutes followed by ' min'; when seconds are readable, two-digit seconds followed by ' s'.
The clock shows 3 h 17 min
